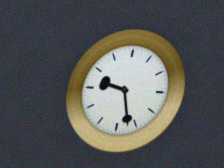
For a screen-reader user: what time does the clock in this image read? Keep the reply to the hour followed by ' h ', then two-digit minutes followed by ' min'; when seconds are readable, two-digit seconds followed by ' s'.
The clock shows 9 h 27 min
